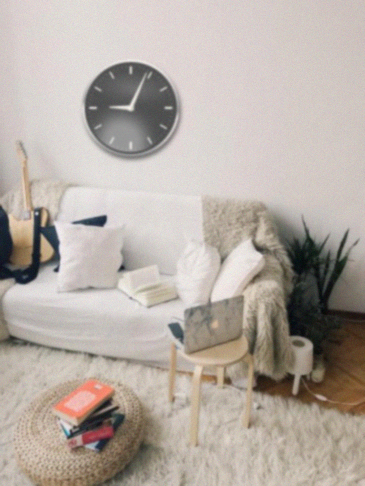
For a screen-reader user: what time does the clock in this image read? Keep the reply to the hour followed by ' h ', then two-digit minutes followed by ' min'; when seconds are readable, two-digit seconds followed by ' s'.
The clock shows 9 h 04 min
